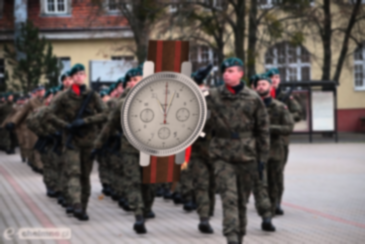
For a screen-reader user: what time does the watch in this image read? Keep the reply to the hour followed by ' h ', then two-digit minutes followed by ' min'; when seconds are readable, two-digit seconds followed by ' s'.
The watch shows 11 h 03 min
